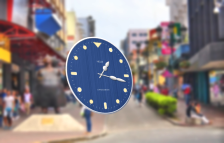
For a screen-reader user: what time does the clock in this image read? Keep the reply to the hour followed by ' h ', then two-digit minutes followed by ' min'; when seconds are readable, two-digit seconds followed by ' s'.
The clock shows 1 h 17 min
